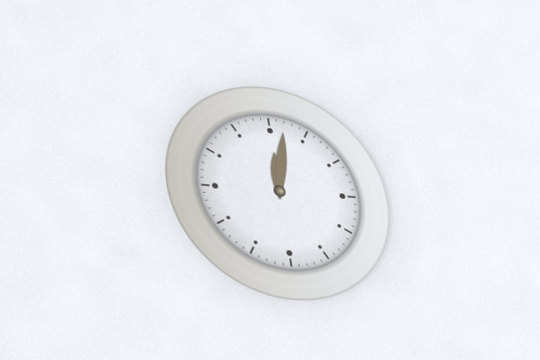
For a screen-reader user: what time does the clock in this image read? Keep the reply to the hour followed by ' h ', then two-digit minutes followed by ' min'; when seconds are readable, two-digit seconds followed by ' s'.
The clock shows 12 h 02 min
